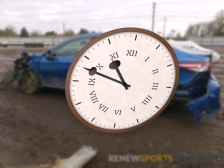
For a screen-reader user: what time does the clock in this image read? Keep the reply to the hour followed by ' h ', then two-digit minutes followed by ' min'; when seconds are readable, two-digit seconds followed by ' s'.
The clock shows 10 h 48 min
